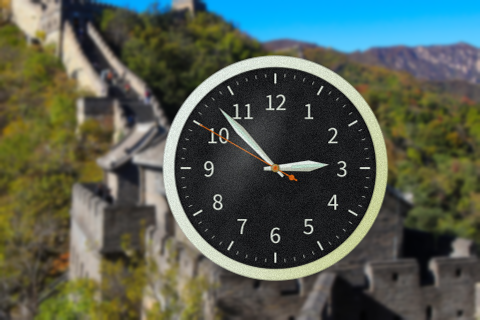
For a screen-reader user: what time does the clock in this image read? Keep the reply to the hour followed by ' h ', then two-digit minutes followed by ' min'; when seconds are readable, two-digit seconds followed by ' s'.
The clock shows 2 h 52 min 50 s
